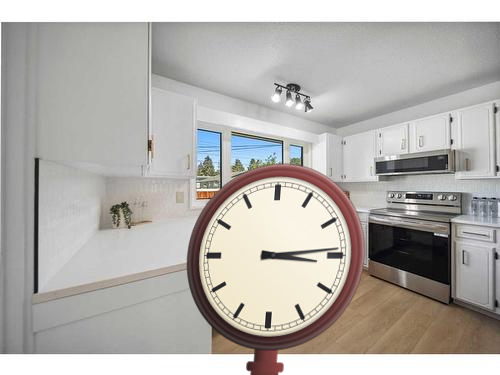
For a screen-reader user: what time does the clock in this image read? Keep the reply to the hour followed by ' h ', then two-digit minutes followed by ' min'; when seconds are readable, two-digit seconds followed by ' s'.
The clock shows 3 h 14 min
